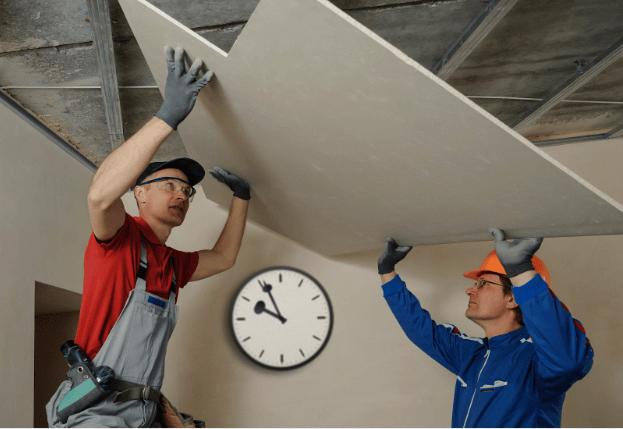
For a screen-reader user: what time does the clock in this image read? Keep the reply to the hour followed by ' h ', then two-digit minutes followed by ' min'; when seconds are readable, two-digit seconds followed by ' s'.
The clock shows 9 h 56 min
